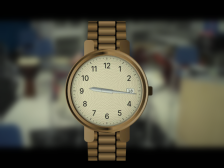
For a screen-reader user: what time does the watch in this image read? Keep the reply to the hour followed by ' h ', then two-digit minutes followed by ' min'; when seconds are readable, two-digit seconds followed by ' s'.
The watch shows 9 h 16 min
